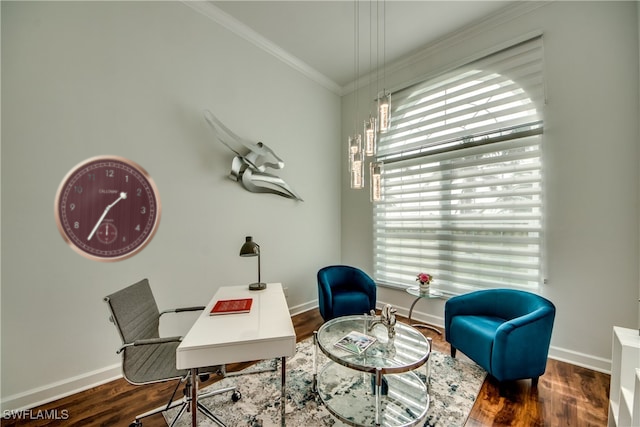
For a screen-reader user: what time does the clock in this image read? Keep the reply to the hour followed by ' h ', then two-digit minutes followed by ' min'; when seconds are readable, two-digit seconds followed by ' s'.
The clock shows 1 h 35 min
